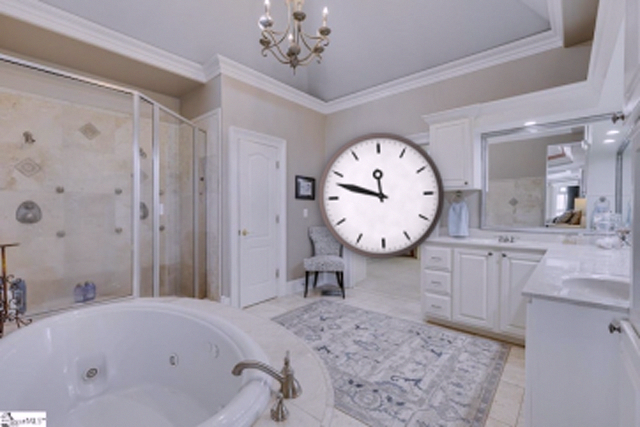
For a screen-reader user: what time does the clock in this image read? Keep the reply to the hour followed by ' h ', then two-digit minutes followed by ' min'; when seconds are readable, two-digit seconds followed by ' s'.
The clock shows 11 h 48 min
